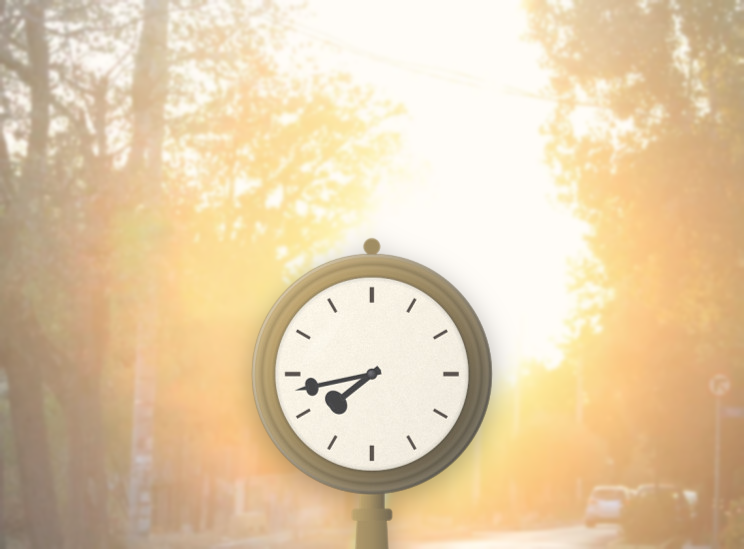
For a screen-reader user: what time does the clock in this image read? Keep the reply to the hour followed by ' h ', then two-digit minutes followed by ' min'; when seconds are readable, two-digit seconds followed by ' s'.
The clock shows 7 h 43 min
